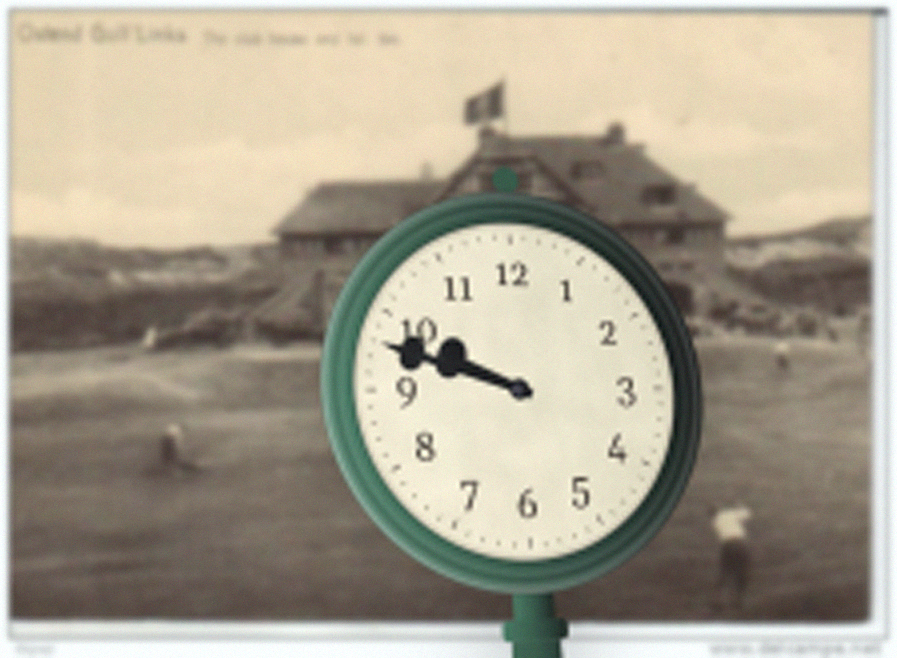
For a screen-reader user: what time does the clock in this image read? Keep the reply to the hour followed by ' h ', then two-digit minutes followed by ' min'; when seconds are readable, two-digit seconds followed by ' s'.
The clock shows 9 h 48 min
